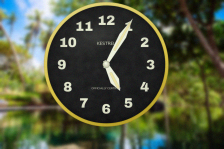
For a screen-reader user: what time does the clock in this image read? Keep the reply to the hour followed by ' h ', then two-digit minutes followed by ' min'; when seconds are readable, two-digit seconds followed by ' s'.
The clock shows 5 h 05 min
